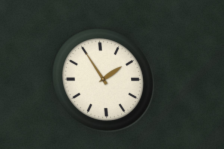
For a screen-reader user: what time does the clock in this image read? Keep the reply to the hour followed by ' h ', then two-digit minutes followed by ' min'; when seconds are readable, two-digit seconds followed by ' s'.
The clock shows 1 h 55 min
